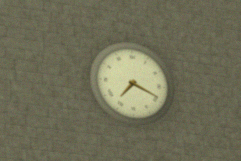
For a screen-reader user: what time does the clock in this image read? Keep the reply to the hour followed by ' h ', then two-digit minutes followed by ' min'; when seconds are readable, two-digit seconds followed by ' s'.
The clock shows 7 h 19 min
